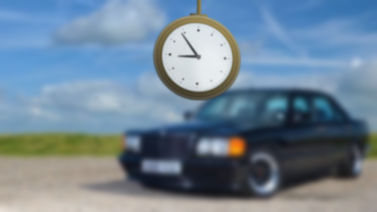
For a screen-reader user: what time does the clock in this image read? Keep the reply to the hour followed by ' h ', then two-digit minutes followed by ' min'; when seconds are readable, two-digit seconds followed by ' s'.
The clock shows 8 h 54 min
